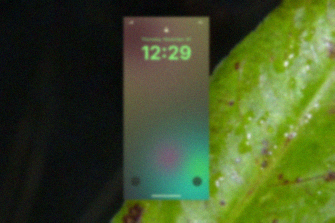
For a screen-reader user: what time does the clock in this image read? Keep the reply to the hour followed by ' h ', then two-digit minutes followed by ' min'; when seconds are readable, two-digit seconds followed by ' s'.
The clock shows 12 h 29 min
